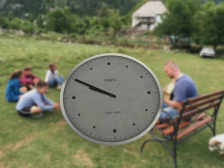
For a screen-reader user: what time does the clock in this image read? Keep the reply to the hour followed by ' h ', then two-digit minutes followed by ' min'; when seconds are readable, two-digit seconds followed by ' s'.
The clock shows 9 h 50 min
